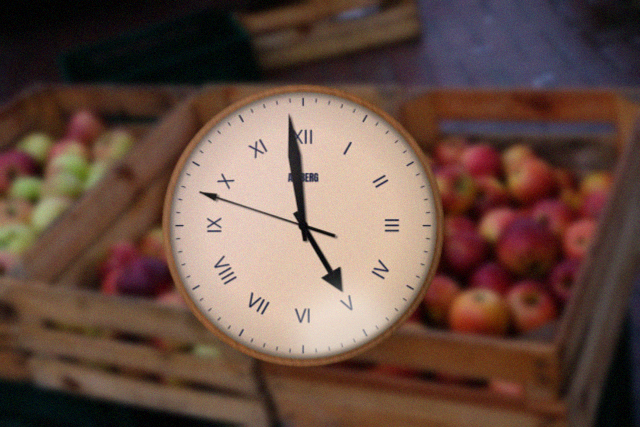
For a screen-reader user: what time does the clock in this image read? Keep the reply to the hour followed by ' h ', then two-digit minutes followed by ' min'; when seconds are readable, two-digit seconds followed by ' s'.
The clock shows 4 h 58 min 48 s
